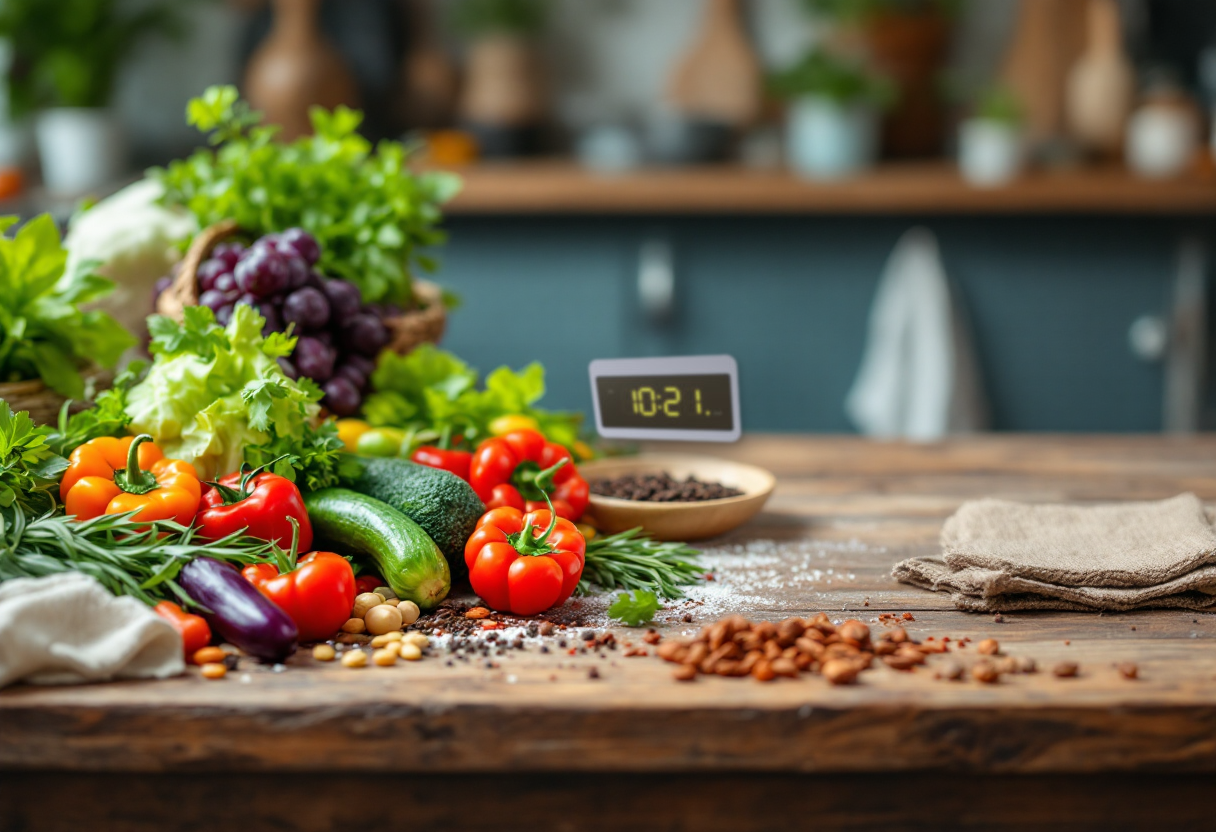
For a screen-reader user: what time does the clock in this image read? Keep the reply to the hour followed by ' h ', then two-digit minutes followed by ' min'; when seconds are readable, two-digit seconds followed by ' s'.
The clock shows 10 h 21 min
